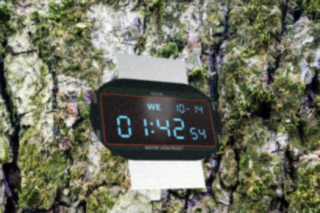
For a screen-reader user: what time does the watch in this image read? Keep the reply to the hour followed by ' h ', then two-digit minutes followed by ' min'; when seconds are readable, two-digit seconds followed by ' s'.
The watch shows 1 h 42 min 54 s
